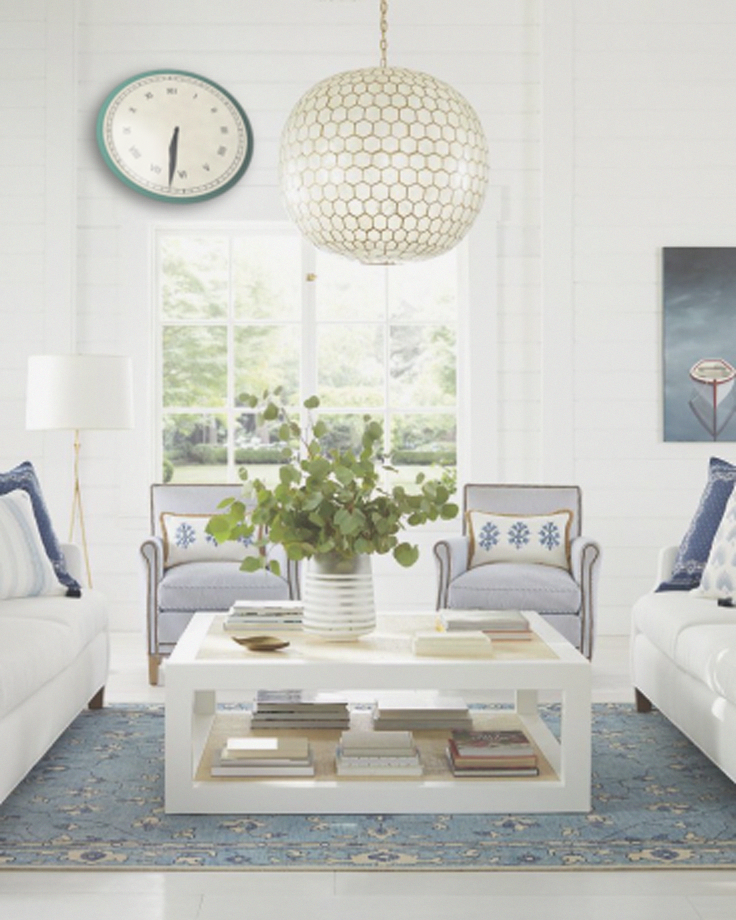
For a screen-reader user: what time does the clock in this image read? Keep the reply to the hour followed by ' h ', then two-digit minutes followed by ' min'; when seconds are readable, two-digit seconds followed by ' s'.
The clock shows 6 h 32 min
